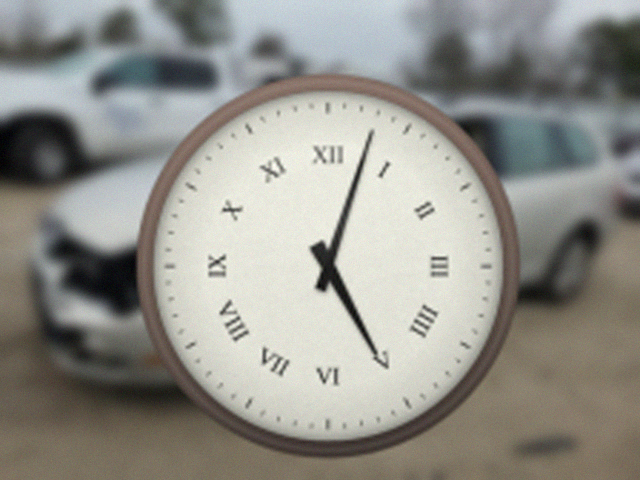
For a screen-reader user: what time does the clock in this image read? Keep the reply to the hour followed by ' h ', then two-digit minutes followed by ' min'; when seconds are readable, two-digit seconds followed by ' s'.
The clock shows 5 h 03 min
